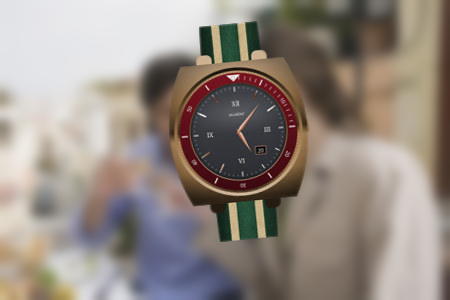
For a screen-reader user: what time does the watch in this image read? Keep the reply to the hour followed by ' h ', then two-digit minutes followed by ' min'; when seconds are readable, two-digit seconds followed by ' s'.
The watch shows 5 h 07 min
